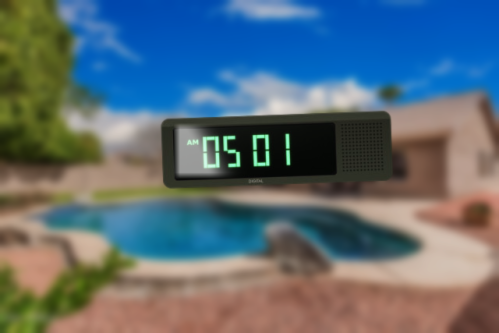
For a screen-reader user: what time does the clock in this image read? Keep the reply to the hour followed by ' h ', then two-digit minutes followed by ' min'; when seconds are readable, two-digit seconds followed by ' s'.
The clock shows 5 h 01 min
